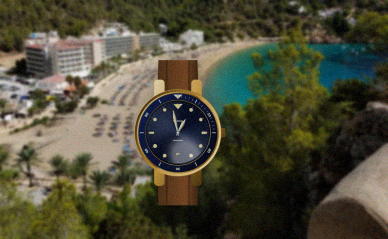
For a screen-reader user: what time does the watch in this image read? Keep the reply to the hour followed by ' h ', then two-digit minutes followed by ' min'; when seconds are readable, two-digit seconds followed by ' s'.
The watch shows 12 h 58 min
